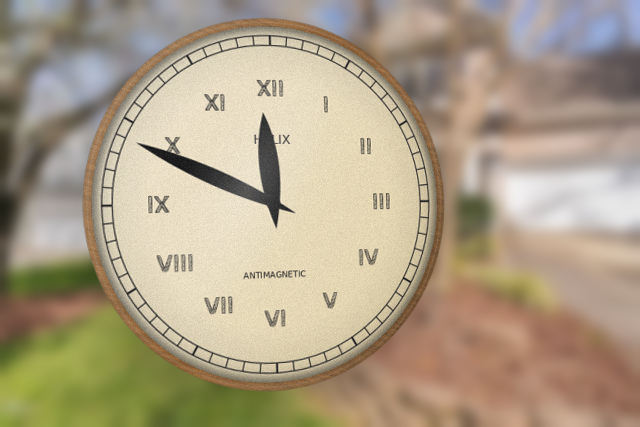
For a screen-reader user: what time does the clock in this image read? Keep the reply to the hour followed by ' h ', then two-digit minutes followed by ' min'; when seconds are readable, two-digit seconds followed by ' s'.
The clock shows 11 h 49 min
